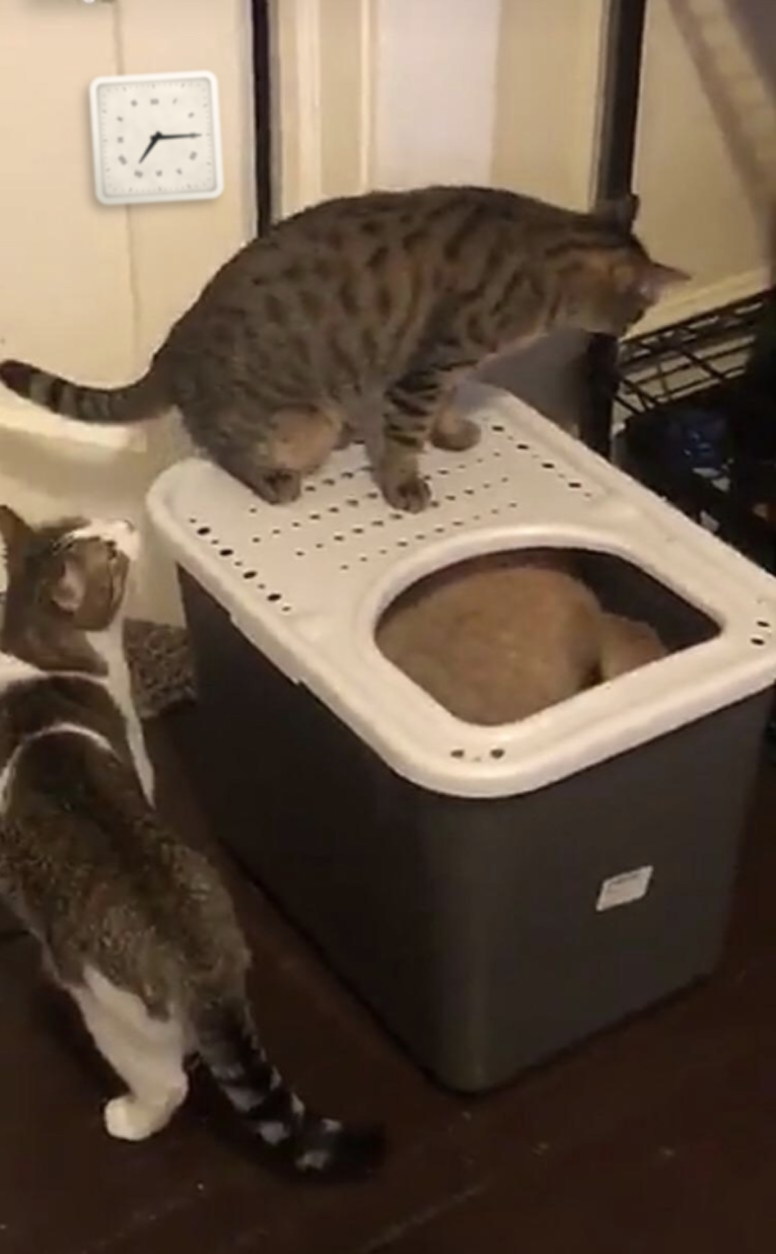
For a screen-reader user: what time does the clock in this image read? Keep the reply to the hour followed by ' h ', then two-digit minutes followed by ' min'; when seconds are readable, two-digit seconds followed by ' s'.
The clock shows 7 h 15 min
